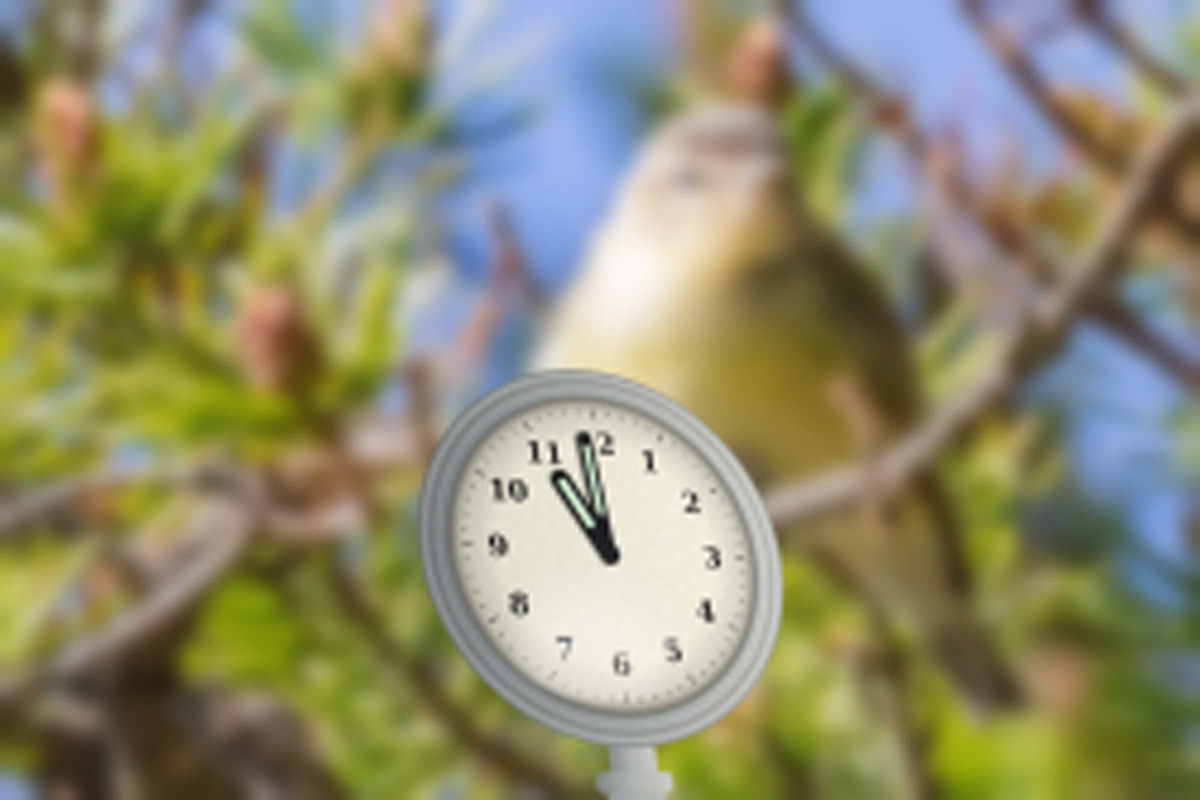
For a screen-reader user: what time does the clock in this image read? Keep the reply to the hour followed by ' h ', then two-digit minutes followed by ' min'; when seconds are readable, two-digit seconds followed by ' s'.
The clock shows 10 h 59 min
